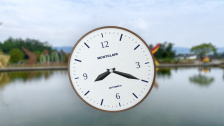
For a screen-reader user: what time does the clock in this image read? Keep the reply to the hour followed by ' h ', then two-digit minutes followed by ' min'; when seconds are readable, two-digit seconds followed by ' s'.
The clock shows 8 h 20 min
